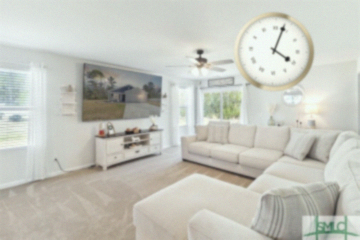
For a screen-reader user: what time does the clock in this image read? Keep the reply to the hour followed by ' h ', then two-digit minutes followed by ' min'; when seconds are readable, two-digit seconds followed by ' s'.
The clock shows 4 h 03 min
